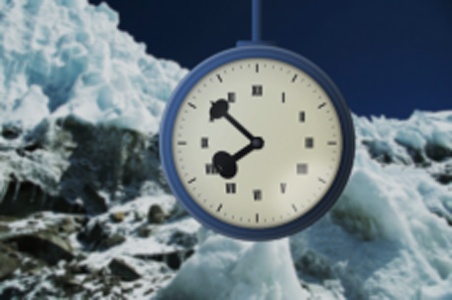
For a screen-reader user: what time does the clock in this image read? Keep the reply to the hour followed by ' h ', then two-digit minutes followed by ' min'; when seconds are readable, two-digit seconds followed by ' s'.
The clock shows 7 h 52 min
